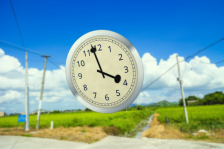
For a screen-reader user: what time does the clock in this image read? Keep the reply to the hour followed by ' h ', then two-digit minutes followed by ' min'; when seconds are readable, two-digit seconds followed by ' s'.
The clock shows 3 h 58 min
